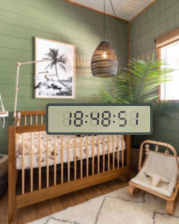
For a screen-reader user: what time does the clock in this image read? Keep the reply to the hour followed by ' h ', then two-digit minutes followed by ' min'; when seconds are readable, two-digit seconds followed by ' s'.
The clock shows 18 h 48 min 51 s
